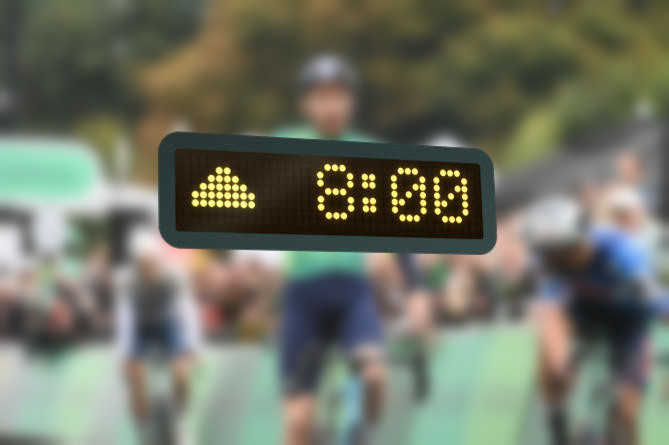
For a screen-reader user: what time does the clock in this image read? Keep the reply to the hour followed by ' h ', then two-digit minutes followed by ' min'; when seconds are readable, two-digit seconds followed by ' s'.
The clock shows 8 h 00 min
